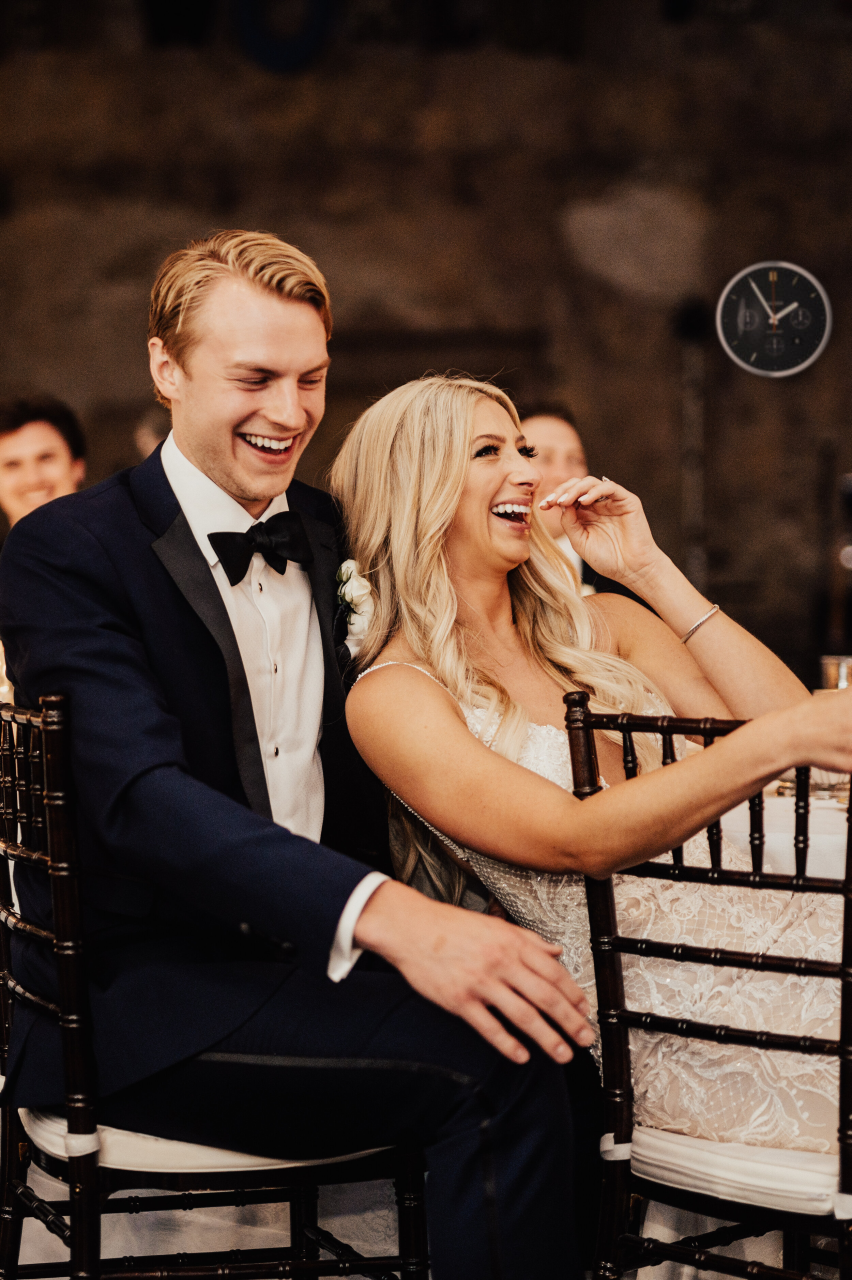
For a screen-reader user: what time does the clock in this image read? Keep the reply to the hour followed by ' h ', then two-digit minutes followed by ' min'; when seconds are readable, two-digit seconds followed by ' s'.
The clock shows 1 h 55 min
